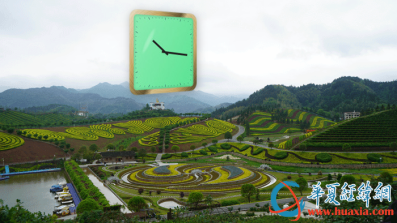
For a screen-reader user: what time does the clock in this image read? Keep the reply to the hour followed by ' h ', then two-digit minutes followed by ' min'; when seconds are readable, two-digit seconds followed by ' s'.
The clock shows 10 h 16 min
